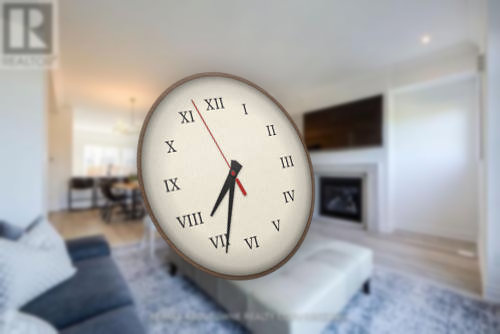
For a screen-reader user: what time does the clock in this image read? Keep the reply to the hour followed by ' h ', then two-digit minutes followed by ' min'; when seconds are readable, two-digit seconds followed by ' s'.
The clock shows 7 h 33 min 57 s
